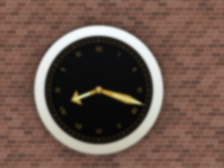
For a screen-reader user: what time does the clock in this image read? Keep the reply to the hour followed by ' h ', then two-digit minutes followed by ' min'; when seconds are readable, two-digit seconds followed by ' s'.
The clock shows 8 h 18 min
